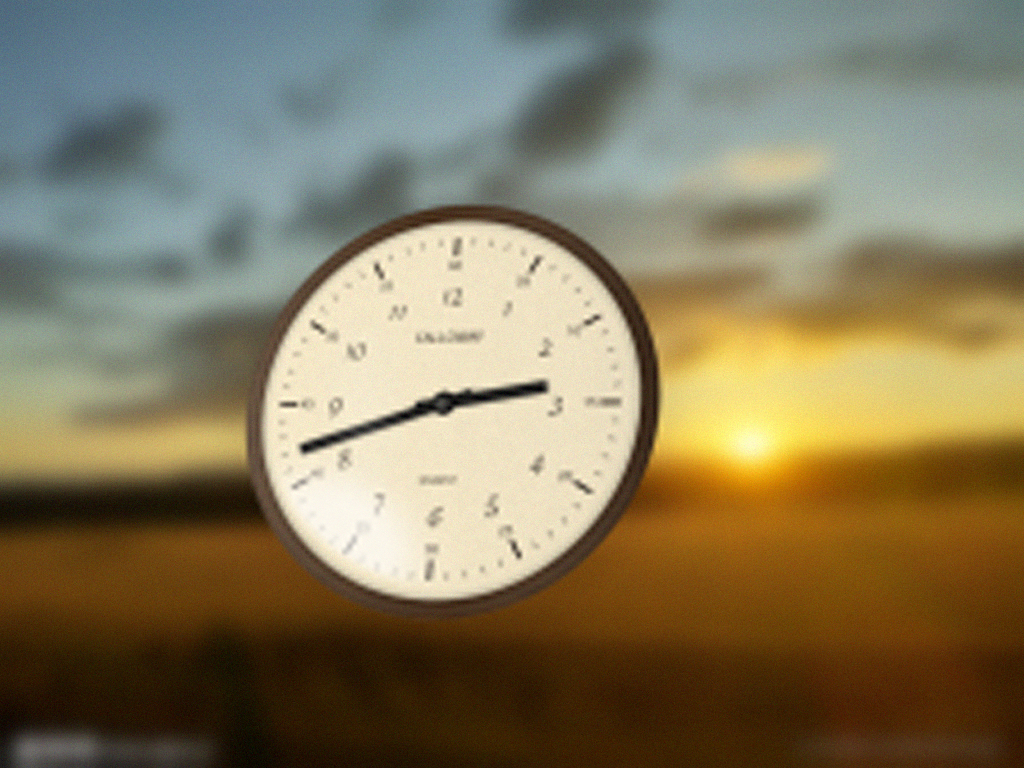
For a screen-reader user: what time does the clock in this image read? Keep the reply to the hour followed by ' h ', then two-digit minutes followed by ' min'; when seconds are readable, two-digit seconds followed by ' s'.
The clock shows 2 h 42 min
